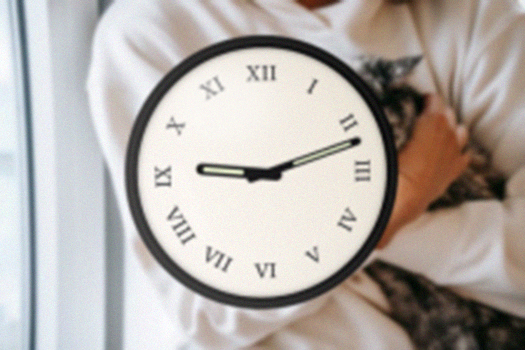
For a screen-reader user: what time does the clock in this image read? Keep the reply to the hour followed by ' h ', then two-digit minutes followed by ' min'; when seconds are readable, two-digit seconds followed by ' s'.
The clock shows 9 h 12 min
